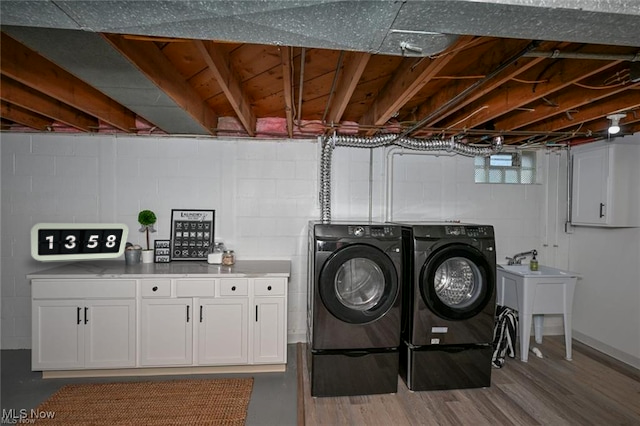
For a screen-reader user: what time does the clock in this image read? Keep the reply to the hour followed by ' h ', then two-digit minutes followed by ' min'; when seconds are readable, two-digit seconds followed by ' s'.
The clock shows 13 h 58 min
